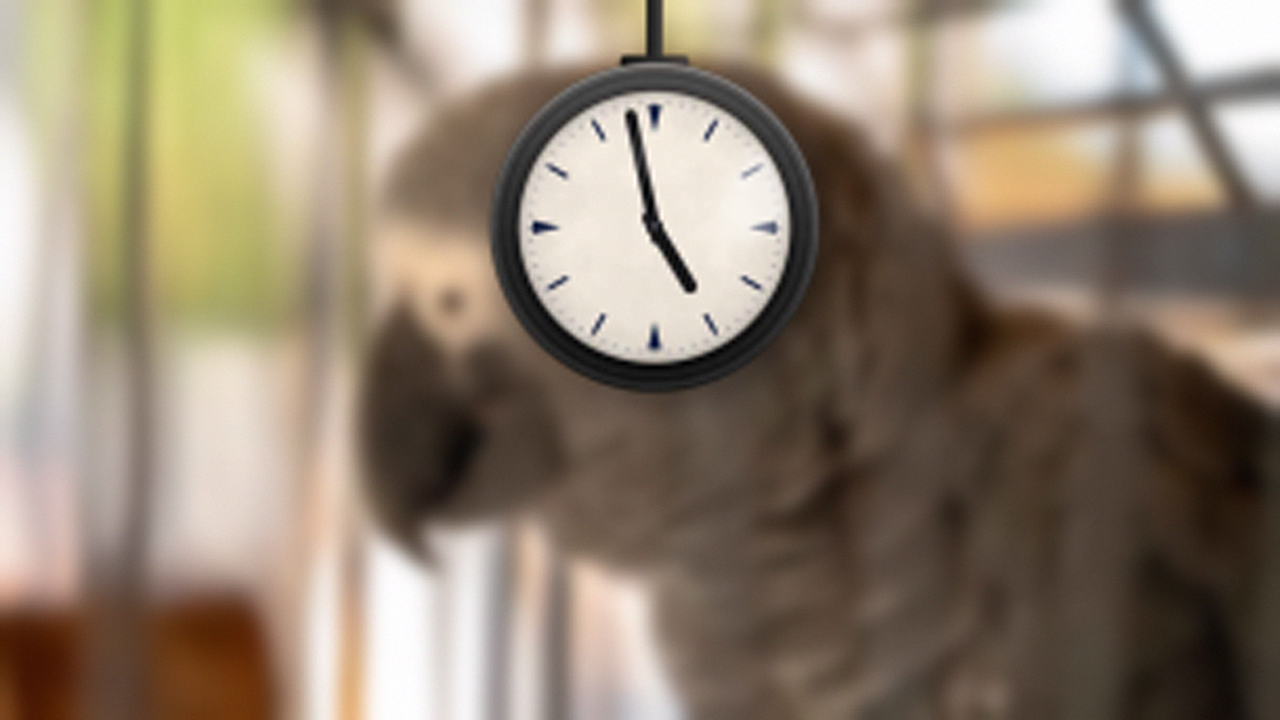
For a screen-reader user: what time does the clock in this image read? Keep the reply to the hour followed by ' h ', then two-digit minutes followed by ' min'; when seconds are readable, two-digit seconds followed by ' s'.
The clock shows 4 h 58 min
